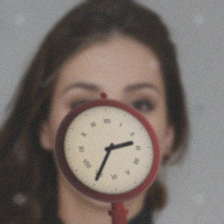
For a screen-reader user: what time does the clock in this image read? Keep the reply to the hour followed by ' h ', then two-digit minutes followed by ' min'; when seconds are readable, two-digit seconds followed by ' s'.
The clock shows 2 h 35 min
